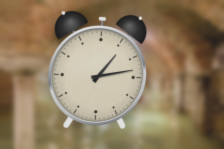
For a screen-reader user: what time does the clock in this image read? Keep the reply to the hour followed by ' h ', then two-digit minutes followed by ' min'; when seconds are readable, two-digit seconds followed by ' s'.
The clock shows 1 h 13 min
